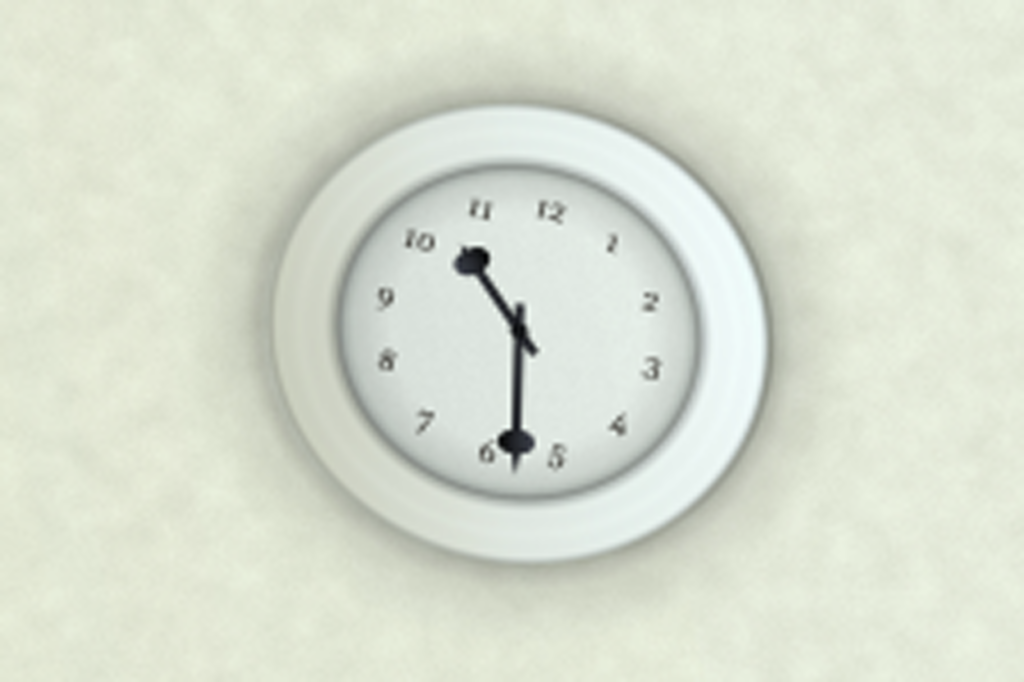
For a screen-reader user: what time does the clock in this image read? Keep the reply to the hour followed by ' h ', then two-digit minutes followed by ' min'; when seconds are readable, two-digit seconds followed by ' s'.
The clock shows 10 h 28 min
